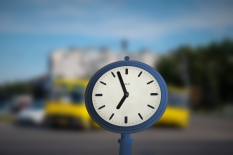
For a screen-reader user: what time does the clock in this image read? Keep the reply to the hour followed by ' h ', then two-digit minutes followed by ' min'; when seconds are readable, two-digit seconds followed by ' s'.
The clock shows 6 h 57 min
